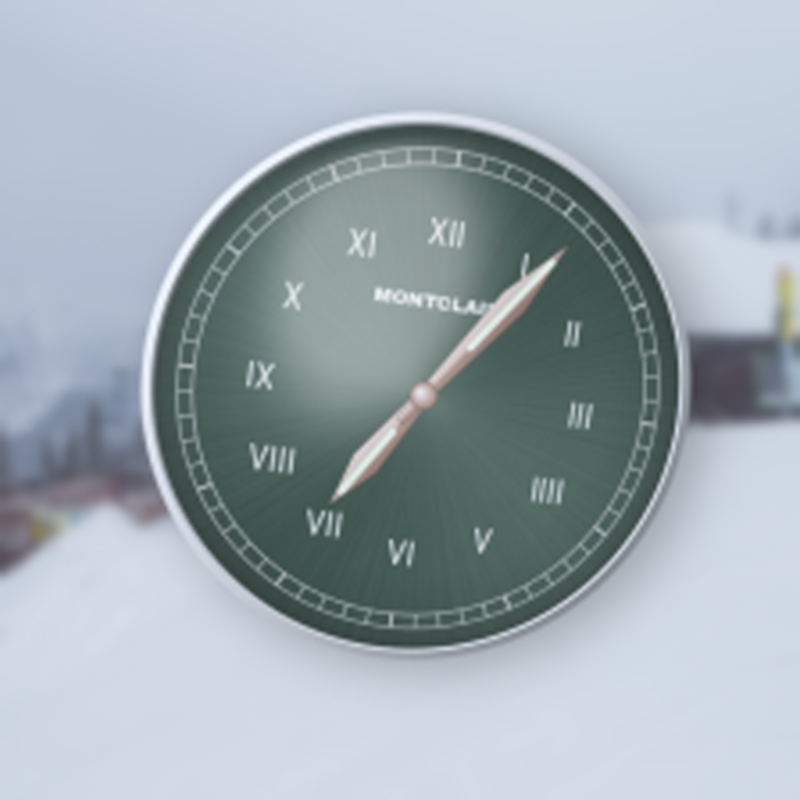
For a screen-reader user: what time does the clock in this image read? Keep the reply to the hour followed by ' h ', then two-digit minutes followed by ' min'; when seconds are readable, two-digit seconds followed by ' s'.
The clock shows 7 h 06 min
